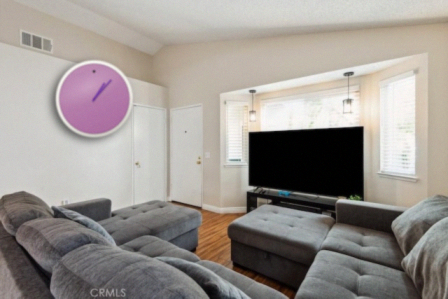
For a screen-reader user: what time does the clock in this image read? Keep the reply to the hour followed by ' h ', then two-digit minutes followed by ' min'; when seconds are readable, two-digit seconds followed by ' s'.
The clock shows 1 h 07 min
